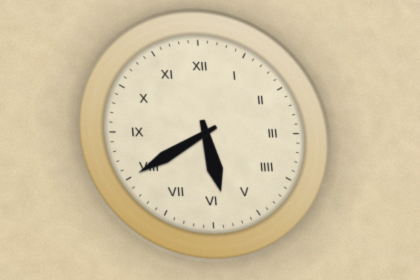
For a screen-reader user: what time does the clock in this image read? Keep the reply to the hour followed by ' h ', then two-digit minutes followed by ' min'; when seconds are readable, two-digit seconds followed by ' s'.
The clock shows 5 h 40 min
